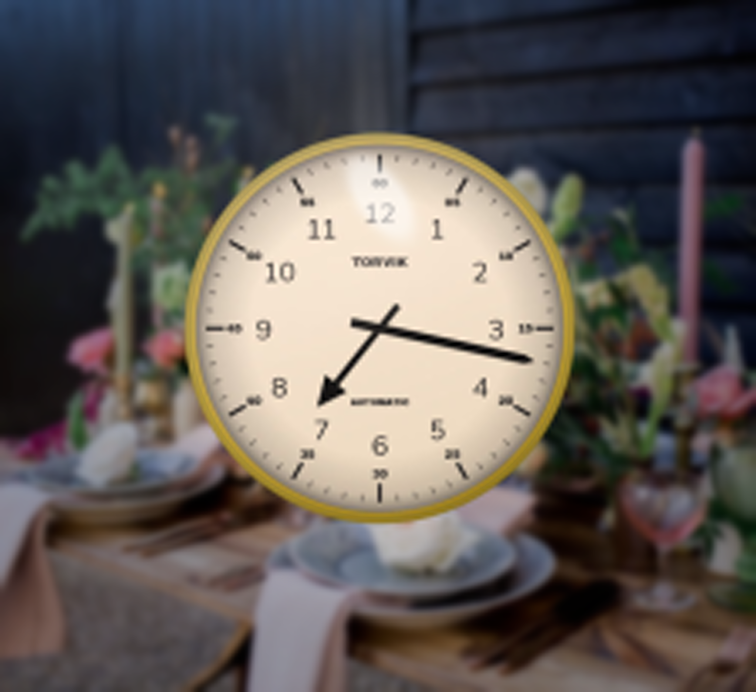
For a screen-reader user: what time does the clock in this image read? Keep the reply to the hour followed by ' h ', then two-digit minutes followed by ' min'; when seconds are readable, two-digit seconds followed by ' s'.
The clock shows 7 h 17 min
